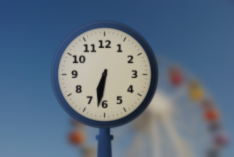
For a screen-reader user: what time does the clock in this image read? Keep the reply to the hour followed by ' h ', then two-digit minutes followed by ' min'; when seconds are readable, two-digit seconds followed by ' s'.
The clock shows 6 h 32 min
